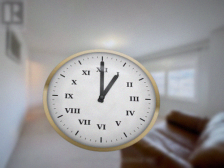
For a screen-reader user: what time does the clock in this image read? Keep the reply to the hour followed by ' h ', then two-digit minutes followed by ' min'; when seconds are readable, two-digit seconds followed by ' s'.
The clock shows 1 h 00 min
